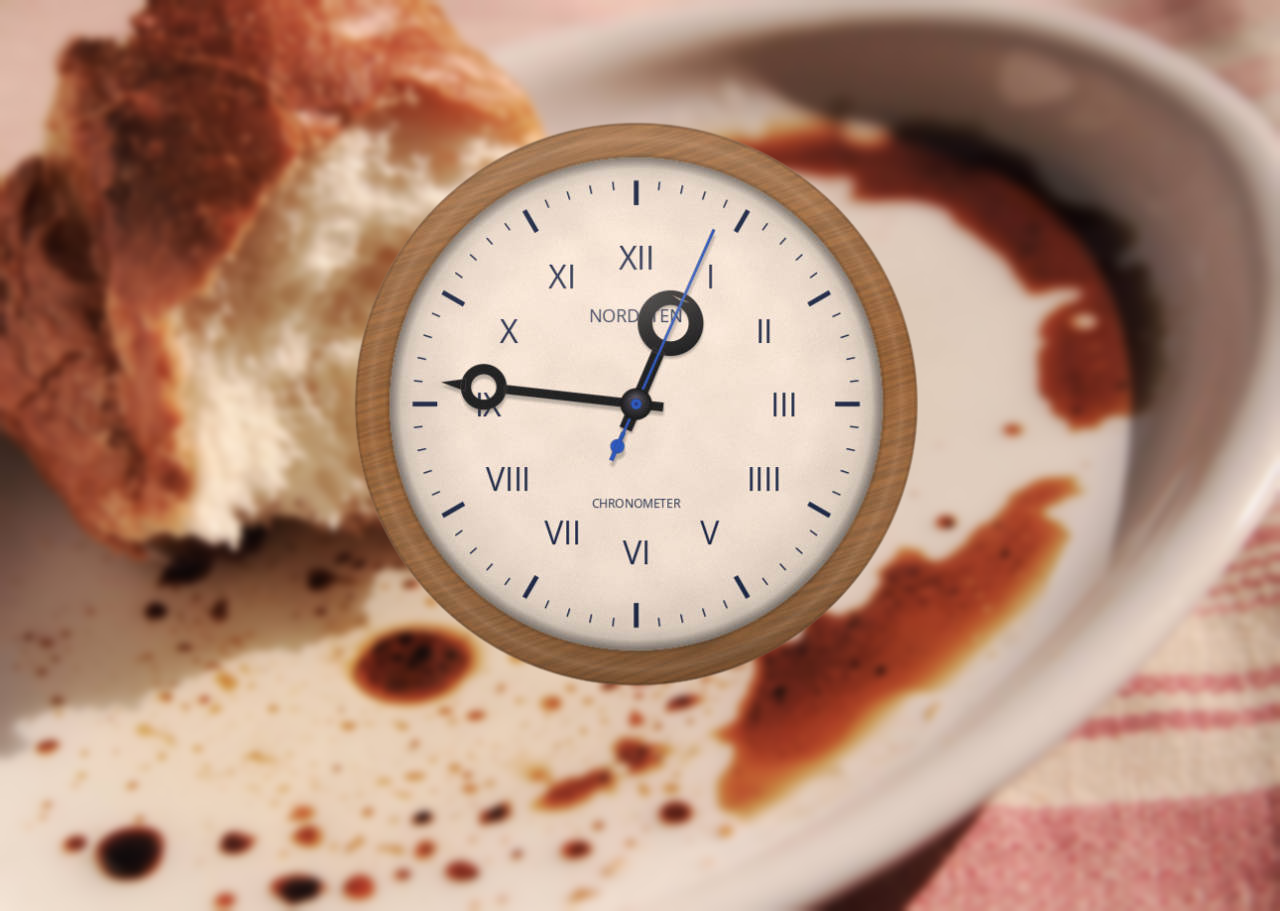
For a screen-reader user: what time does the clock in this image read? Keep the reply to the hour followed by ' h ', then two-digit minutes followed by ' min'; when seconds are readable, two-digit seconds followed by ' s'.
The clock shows 12 h 46 min 04 s
